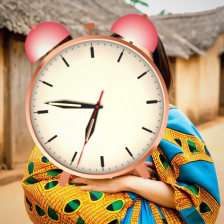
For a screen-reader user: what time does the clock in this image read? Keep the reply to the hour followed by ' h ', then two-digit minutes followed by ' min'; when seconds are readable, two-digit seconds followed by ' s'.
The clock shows 6 h 46 min 34 s
